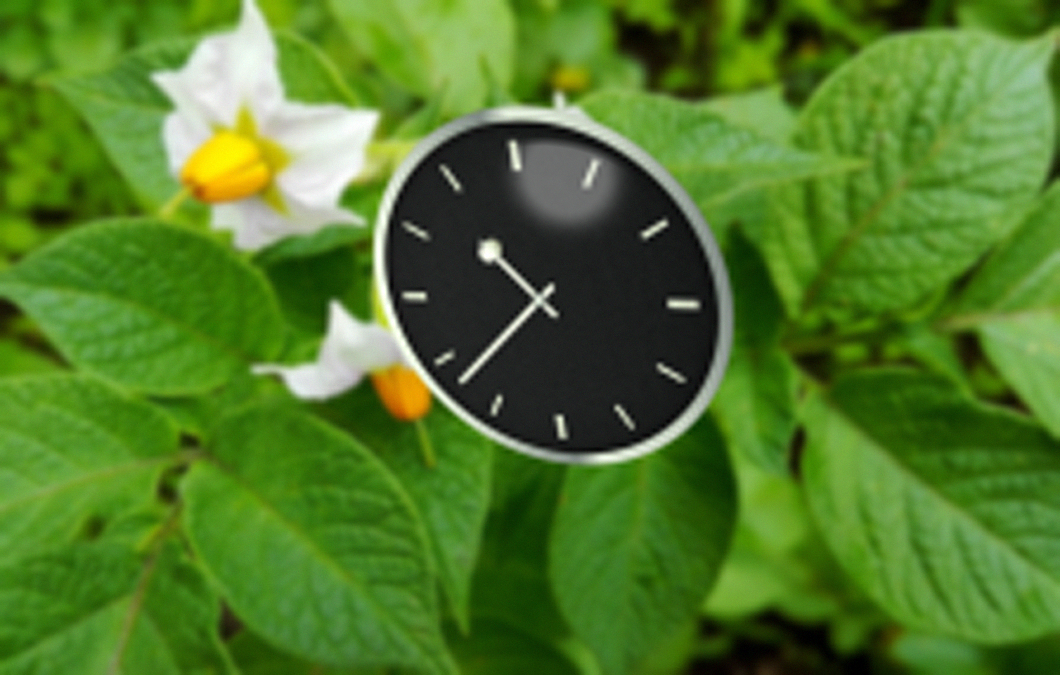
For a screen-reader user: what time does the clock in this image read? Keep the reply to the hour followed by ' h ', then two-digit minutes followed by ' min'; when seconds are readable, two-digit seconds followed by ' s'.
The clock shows 10 h 38 min
